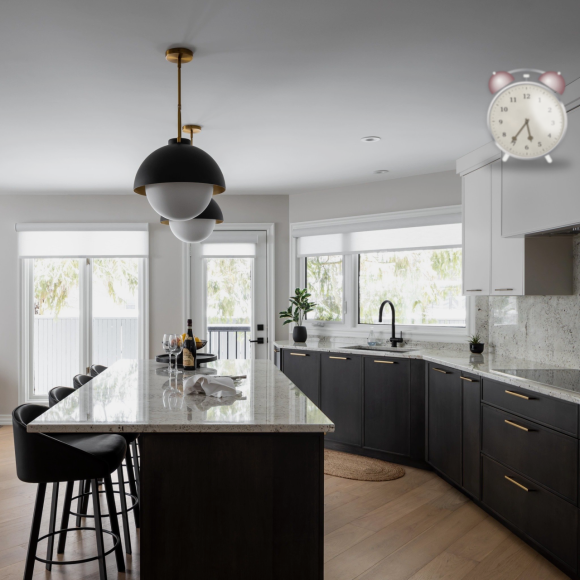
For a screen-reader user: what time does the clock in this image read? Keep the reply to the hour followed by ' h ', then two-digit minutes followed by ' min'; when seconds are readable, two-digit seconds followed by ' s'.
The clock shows 5 h 36 min
